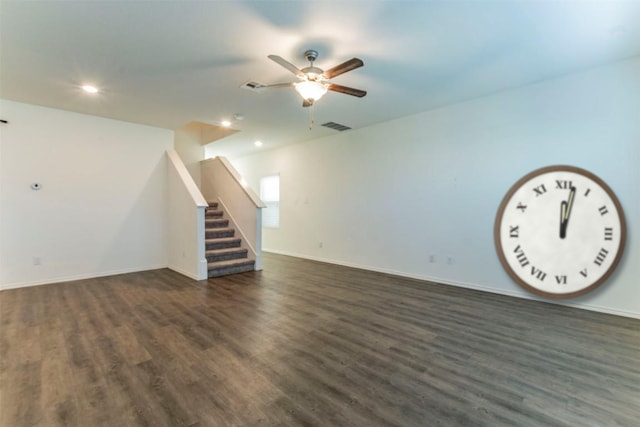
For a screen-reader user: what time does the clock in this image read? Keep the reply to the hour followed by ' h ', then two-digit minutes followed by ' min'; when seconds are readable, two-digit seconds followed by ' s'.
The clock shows 12 h 02 min
